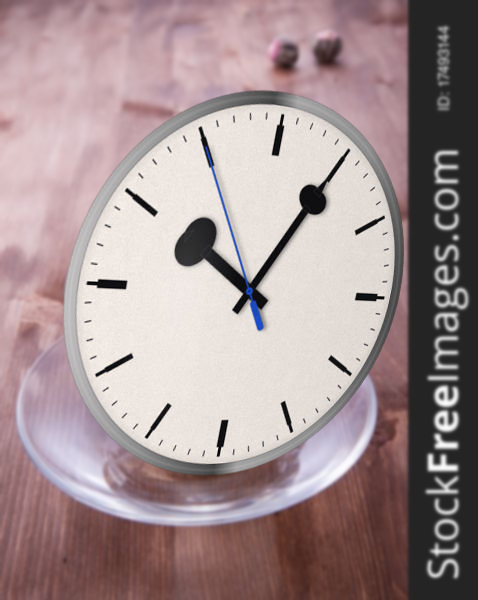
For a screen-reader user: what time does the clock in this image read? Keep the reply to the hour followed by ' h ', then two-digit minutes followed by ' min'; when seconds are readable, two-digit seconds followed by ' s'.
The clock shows 10 h 04 min 55 s
